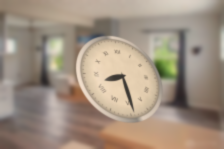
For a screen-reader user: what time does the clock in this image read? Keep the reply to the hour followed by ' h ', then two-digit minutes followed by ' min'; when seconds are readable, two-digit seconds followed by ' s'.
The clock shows 8 h 29 min
